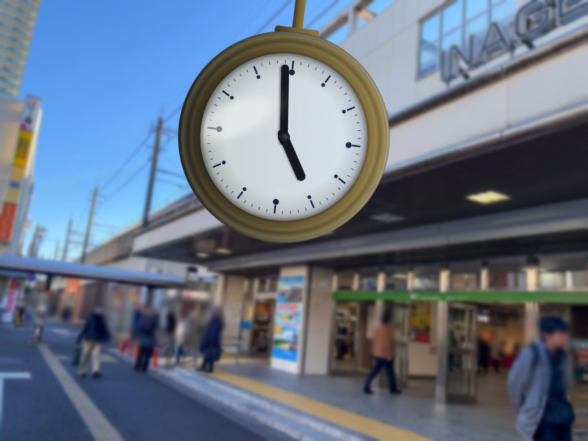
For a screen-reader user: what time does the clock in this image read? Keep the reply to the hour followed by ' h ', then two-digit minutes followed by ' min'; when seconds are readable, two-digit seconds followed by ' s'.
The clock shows 4 h 59 min
